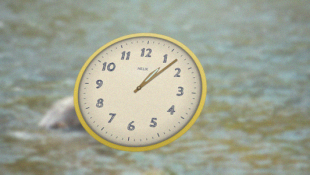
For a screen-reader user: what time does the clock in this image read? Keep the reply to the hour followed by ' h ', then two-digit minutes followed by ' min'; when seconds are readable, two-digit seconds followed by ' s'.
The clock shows 1 h 07 min
